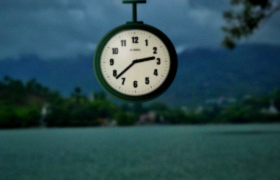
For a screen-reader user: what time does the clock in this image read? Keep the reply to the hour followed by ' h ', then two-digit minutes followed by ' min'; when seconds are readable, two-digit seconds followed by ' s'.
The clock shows 2 h 38 min
